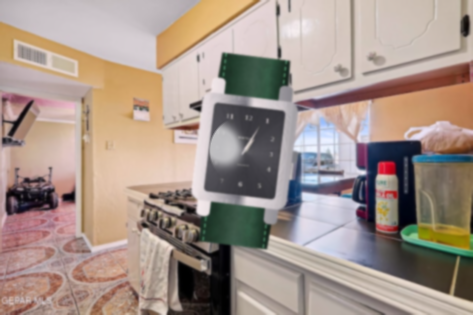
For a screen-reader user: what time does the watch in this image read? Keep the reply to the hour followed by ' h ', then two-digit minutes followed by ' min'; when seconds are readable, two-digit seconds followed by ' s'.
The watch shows 1 h 04 min
